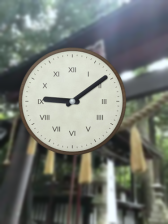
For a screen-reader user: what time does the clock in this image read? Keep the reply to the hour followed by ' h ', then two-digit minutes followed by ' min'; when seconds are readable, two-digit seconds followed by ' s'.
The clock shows 9 h 09 min
